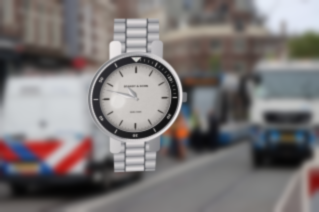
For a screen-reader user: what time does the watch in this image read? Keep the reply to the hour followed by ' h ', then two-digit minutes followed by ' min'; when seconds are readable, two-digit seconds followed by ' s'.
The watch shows 10 h 48 min
